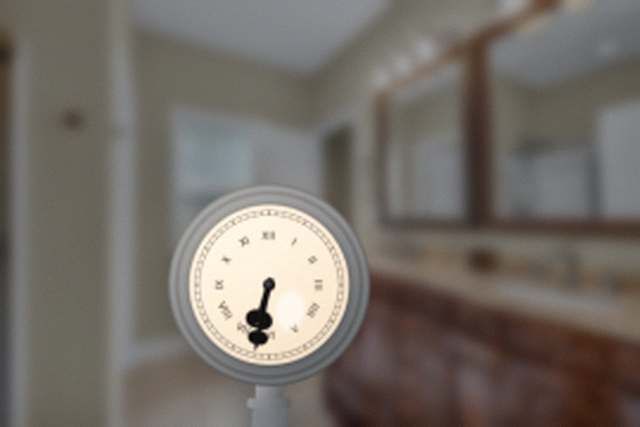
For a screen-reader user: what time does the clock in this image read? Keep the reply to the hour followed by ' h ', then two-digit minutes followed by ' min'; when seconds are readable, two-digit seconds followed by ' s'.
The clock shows 6 h 32 min
